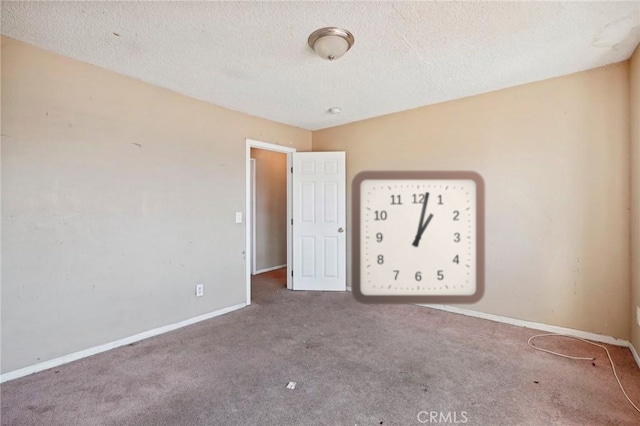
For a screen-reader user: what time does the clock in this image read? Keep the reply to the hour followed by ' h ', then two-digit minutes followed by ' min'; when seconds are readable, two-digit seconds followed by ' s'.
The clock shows 1 h 02 min
